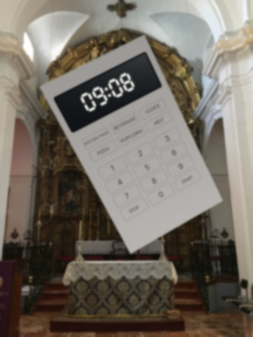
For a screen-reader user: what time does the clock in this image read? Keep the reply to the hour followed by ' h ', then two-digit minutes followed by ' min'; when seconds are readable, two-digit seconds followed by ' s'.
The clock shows 9 h 08 min
